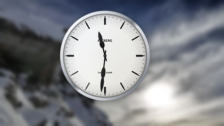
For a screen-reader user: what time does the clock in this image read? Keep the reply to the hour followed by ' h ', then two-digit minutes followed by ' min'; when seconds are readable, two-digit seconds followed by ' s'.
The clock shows 11 h 31 min
